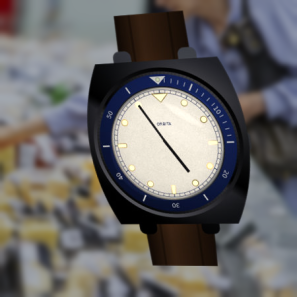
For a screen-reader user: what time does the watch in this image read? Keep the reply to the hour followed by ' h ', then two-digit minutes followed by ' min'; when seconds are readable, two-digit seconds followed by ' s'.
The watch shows 4 h 55 min
